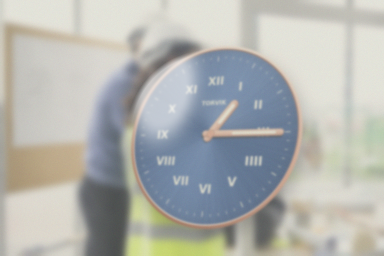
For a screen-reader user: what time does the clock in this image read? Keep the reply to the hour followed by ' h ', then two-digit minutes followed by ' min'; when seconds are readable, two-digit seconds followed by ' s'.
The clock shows 1 h 15 min
